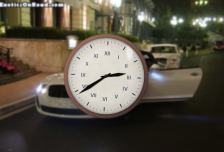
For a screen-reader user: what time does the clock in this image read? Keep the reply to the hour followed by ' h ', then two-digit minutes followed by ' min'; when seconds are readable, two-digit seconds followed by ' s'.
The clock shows 2 h 39 min
